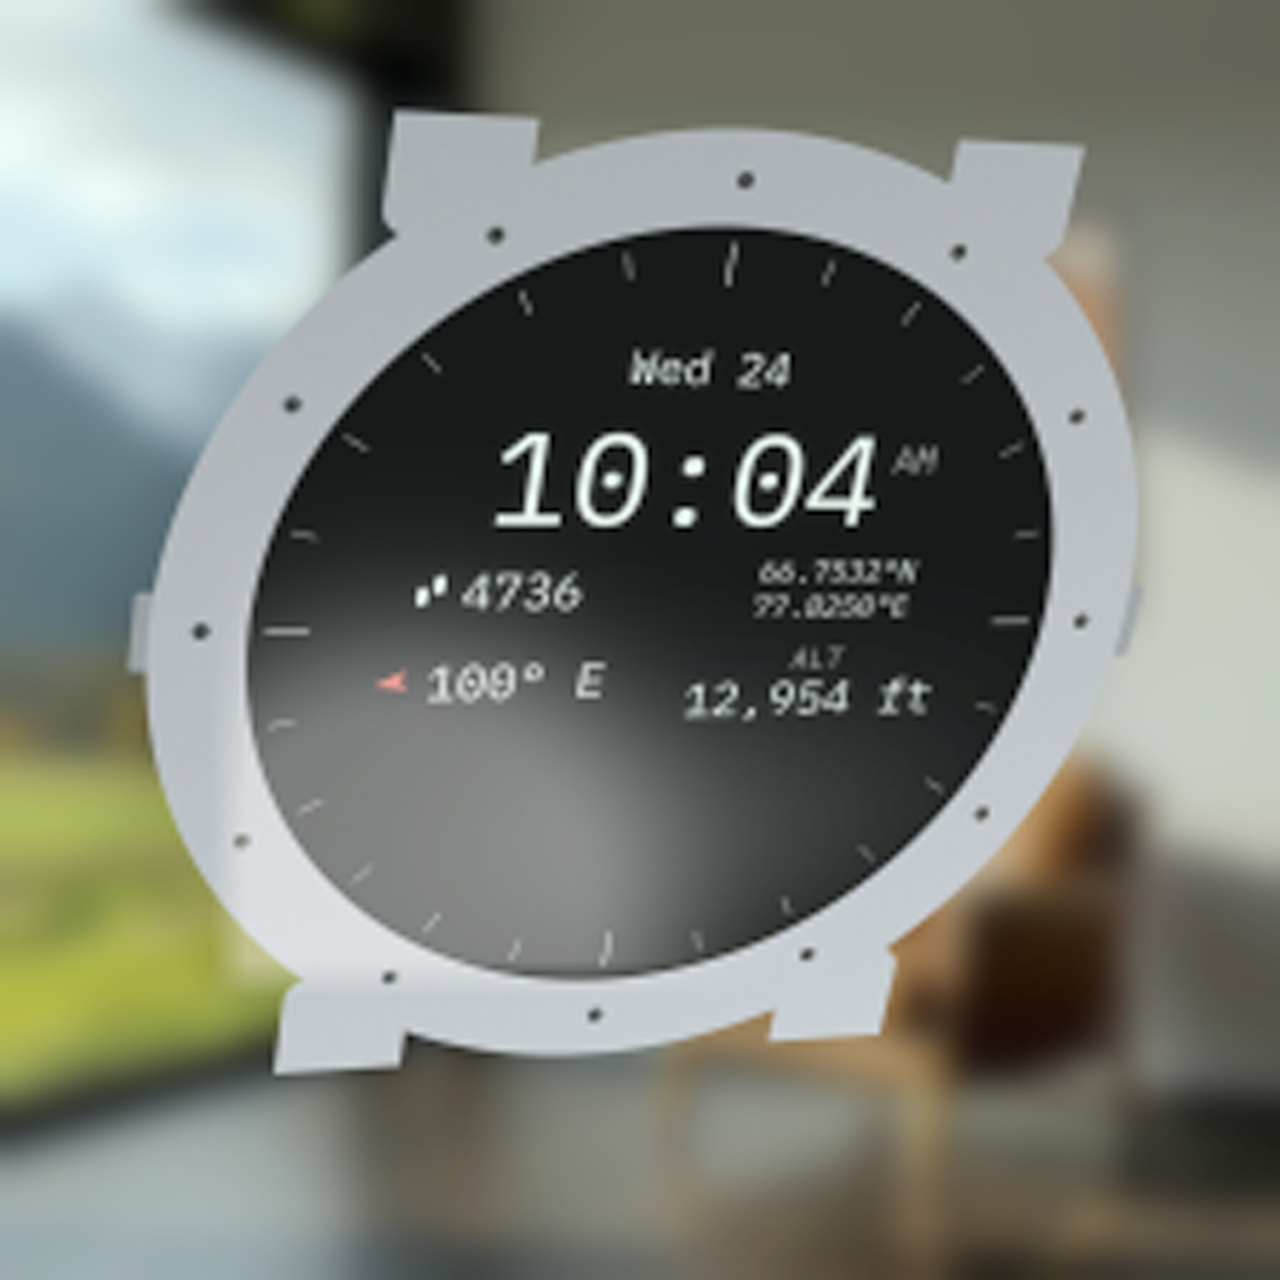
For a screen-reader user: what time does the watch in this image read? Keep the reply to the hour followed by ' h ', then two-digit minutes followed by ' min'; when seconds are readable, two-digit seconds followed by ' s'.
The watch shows 10 h 04 min
